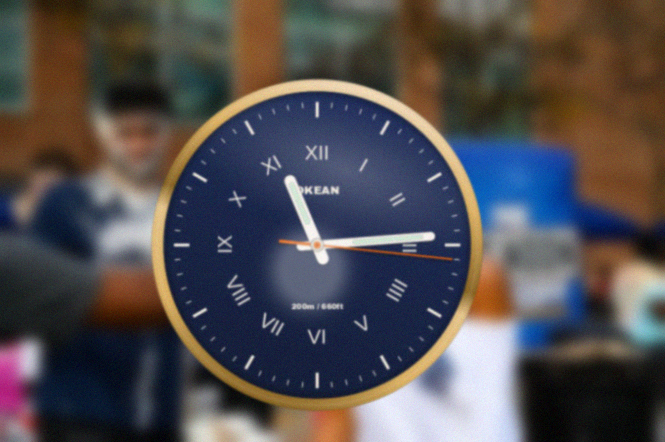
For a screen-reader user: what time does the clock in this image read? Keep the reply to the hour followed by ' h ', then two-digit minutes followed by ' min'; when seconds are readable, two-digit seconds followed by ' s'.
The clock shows 11 h 14 min 16 s
